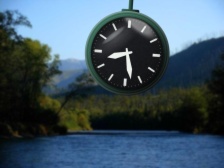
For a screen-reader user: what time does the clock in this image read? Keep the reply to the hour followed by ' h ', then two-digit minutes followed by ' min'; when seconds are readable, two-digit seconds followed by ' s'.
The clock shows 8 h 28 min
